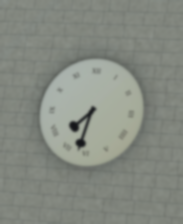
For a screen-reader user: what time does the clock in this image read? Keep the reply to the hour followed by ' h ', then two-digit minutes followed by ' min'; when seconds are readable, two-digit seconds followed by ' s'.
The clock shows 7 h 32 min
